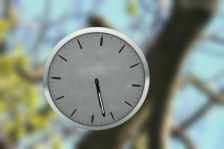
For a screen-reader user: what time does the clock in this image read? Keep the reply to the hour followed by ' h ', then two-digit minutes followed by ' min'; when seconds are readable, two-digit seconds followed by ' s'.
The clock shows 5 h 27 min
